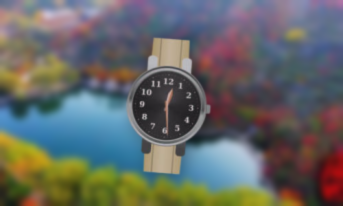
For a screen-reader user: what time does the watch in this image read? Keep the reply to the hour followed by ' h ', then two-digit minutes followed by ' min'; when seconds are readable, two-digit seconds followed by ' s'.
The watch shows 12 h 29 min
